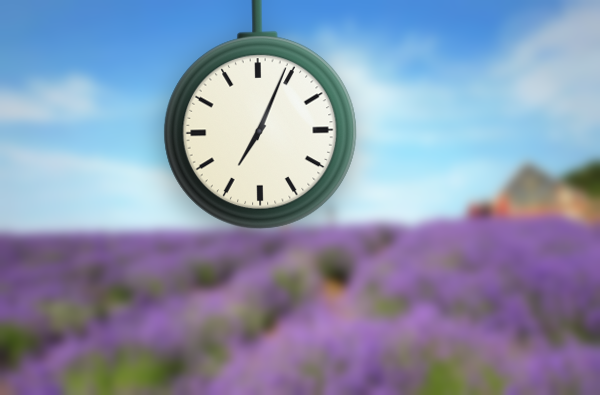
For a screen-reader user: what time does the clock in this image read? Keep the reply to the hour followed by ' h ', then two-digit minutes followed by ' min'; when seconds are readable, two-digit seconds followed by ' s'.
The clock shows 7 h 04 min
